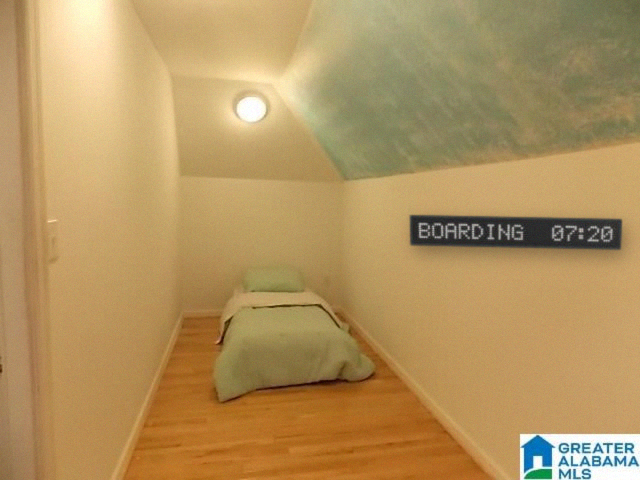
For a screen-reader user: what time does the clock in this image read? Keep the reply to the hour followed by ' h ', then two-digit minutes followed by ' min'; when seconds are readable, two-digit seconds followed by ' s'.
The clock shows 7 h 20 min
